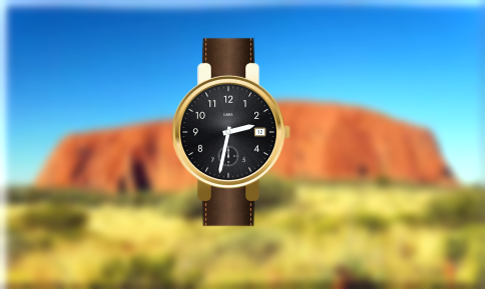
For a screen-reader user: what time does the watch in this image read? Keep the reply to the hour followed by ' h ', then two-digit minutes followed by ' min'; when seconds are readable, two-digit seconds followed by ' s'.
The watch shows 2 h 32 min
